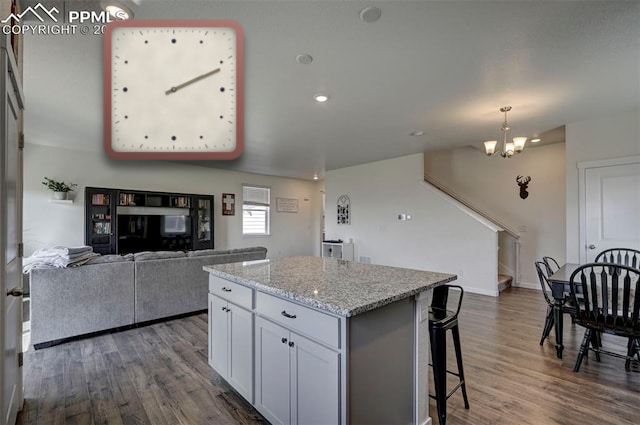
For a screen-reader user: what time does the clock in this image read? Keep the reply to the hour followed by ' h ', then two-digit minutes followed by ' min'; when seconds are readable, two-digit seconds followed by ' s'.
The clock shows 2 h 11 min
